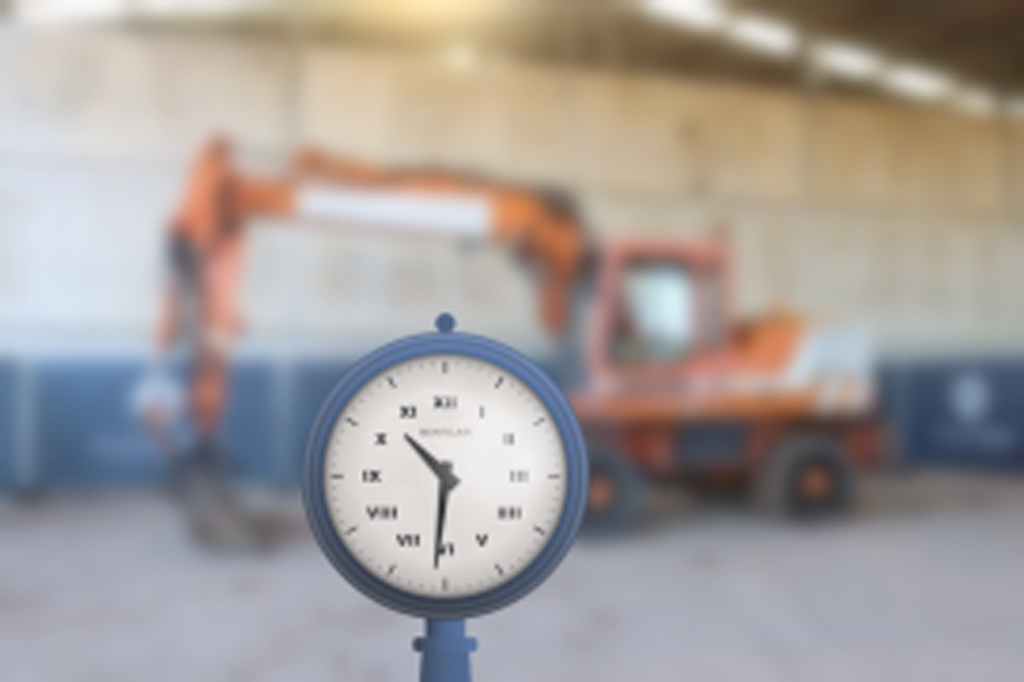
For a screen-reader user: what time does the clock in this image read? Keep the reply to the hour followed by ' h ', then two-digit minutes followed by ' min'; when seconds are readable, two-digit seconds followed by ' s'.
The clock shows 10 h 31 min
